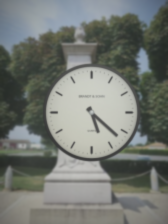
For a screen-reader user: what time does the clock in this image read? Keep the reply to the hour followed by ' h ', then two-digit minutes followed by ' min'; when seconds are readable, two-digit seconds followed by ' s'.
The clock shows 5 h 22 min
